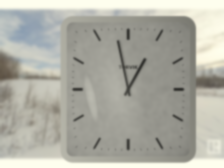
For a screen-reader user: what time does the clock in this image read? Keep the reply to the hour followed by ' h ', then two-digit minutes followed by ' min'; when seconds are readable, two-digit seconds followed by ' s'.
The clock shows 12 h 58 min
